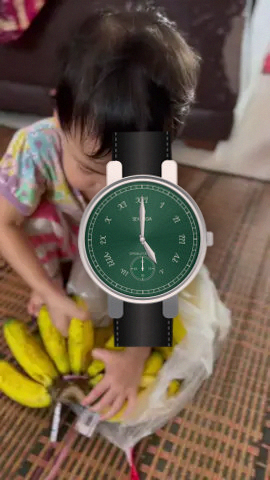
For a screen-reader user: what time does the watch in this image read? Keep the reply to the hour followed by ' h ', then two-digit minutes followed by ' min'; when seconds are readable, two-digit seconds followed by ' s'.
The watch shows 5 h 00 min
